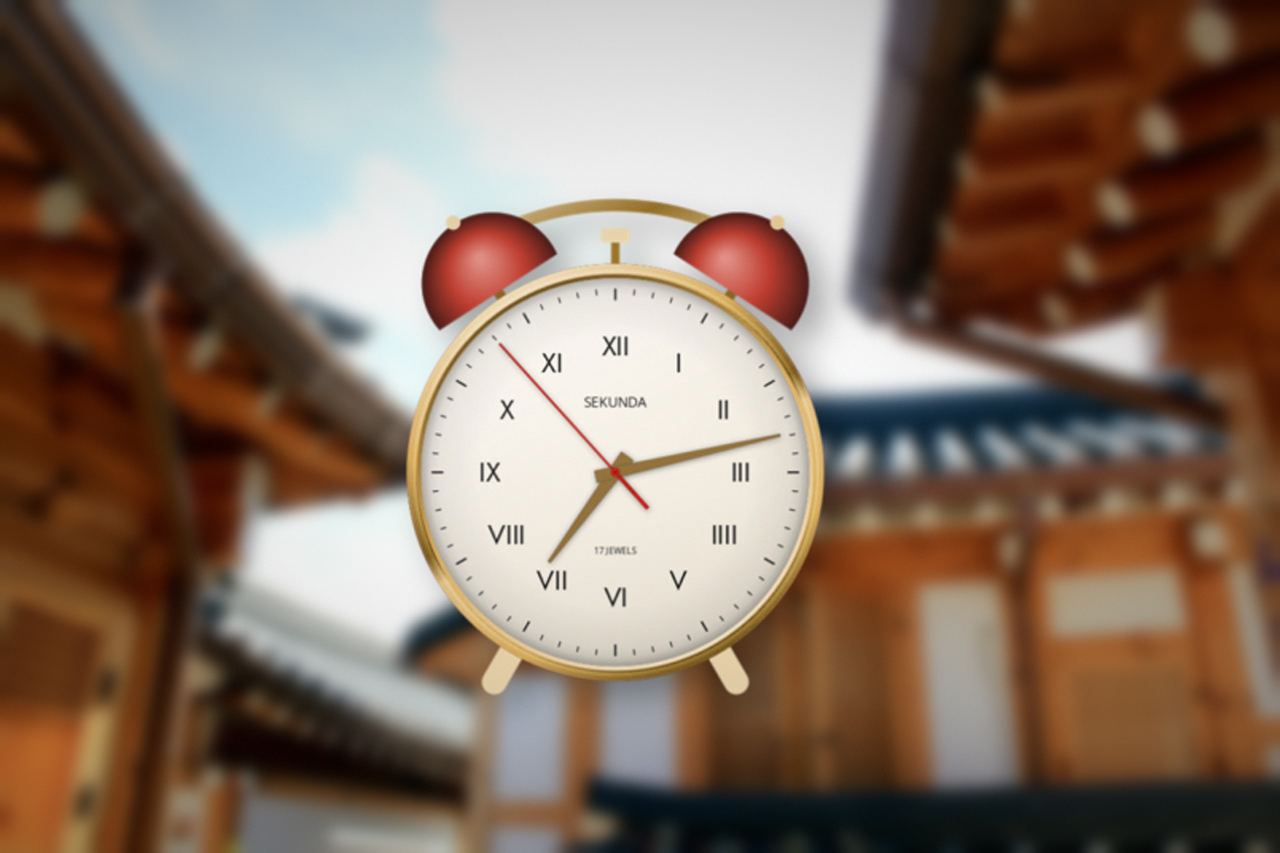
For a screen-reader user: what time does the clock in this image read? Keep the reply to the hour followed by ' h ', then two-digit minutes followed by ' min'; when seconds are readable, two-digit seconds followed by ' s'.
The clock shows 7 h 12 min 53 s
